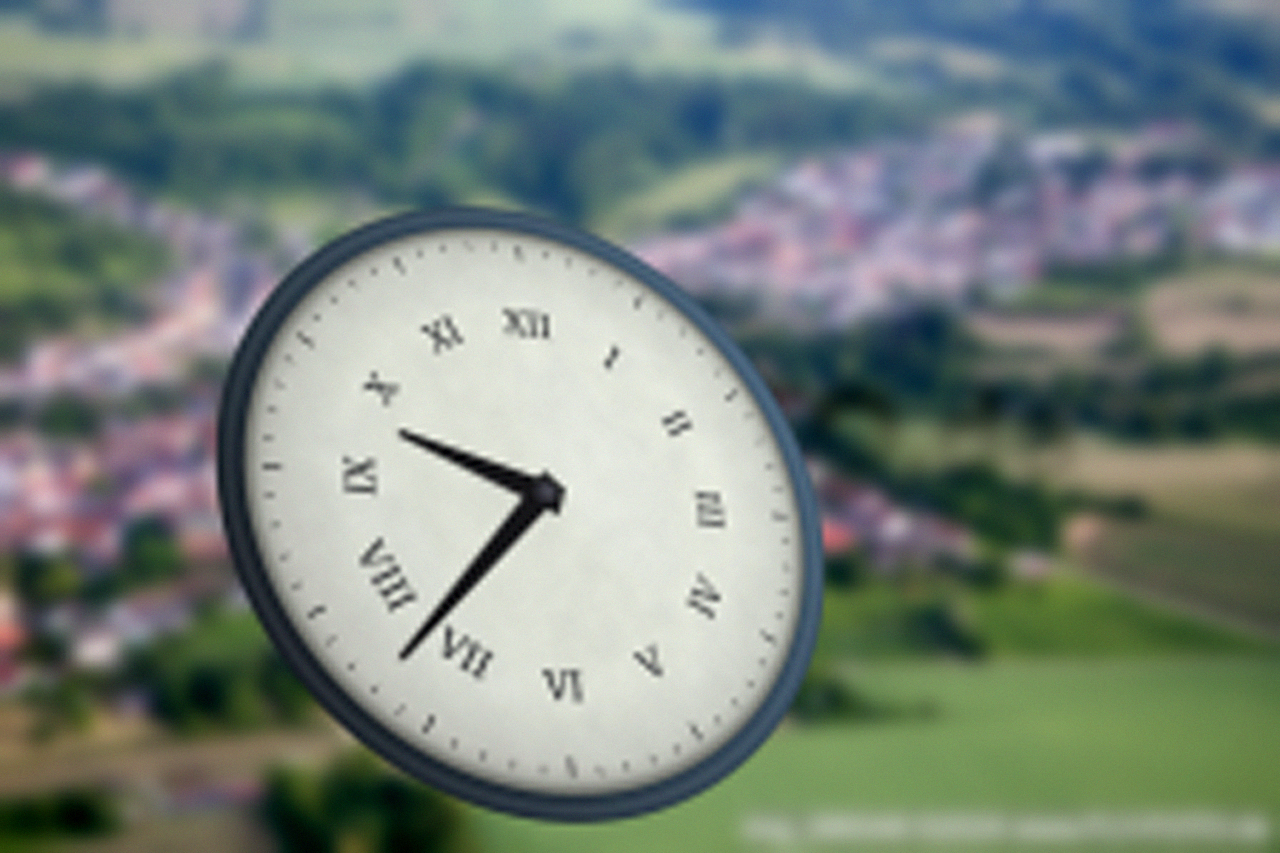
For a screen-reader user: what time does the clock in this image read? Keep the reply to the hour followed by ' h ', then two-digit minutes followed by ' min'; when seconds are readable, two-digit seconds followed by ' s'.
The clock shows 9 h 37 min
